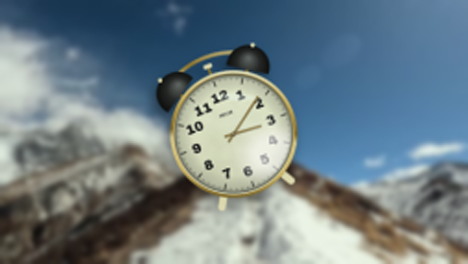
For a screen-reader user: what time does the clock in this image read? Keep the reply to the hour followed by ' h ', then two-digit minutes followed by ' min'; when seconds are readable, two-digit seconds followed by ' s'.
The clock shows 3 h 09 min
